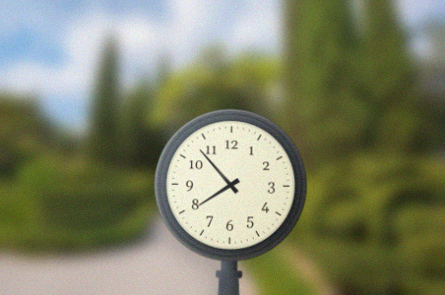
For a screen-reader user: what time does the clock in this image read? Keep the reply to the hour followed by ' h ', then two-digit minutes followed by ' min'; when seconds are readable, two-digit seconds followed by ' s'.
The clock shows 7 h 53 min
